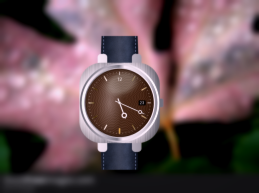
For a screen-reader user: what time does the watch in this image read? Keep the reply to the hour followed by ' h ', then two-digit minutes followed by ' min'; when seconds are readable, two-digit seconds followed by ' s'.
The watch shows 5 h 19 min
